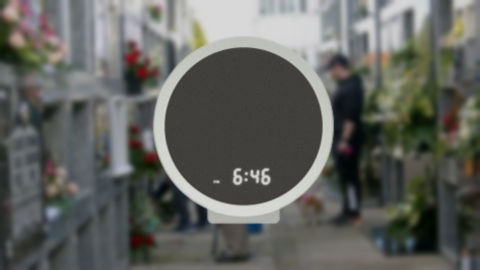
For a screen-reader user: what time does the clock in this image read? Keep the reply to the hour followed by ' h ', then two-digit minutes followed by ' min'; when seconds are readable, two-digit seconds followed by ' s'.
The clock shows 6 h 46 min
